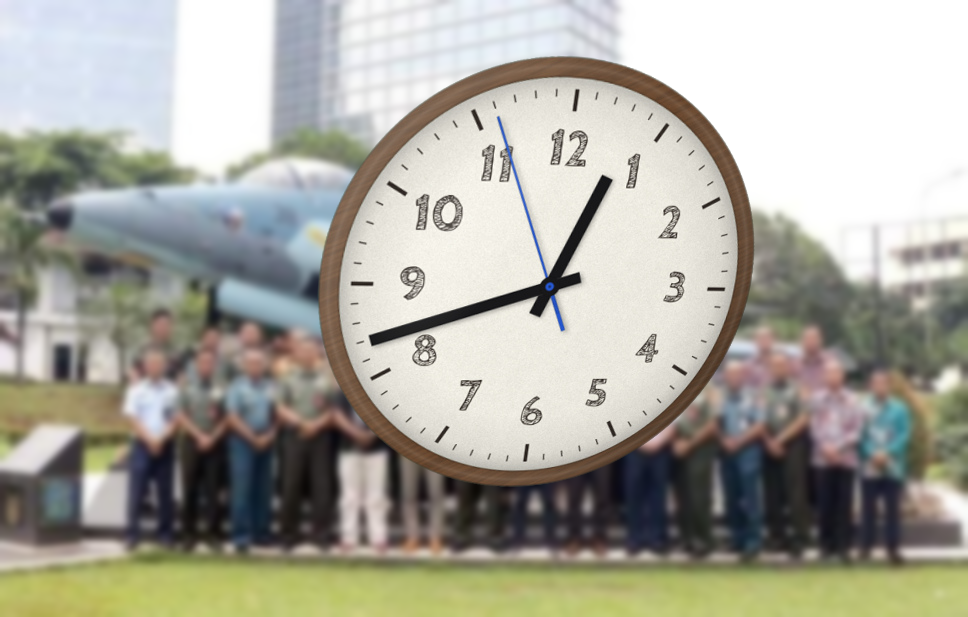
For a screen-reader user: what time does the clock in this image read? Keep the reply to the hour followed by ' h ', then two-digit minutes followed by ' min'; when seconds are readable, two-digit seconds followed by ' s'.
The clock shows 12 h 41 min 56 s
